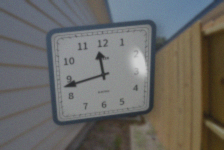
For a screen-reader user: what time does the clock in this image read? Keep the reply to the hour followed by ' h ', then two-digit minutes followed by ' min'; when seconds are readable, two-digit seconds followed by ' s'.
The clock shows 11 h 43 min
